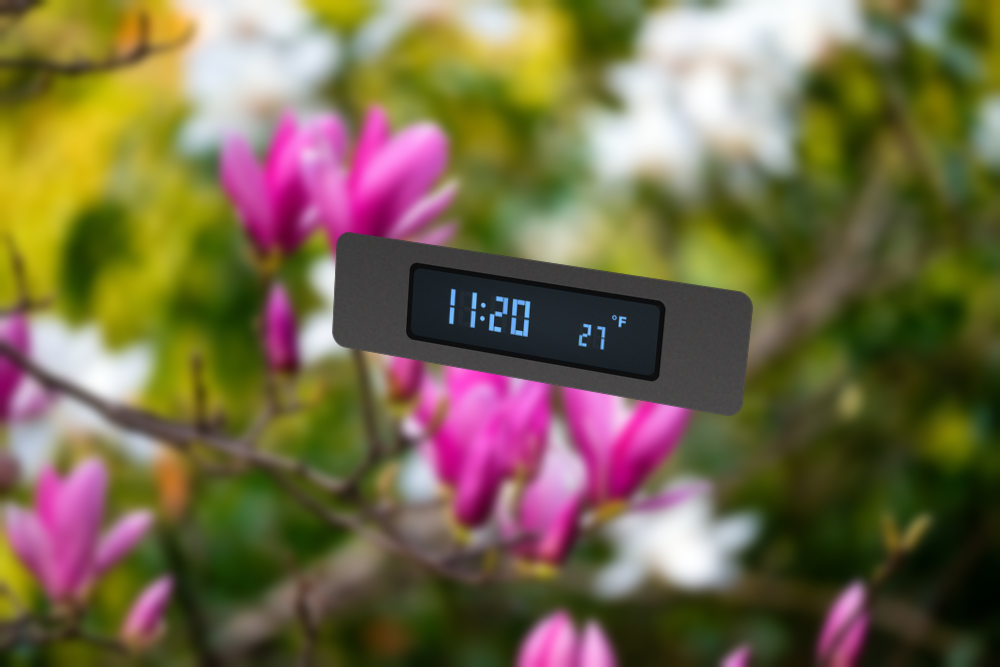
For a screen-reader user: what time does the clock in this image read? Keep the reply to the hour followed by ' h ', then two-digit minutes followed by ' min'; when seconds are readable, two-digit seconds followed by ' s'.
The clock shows 11 h 20 min
